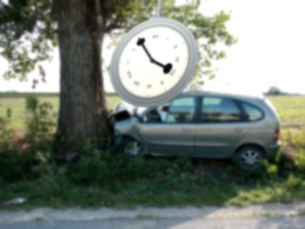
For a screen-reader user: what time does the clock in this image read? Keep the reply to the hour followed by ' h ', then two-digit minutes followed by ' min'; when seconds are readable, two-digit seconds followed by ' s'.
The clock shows 3 h 54 min
